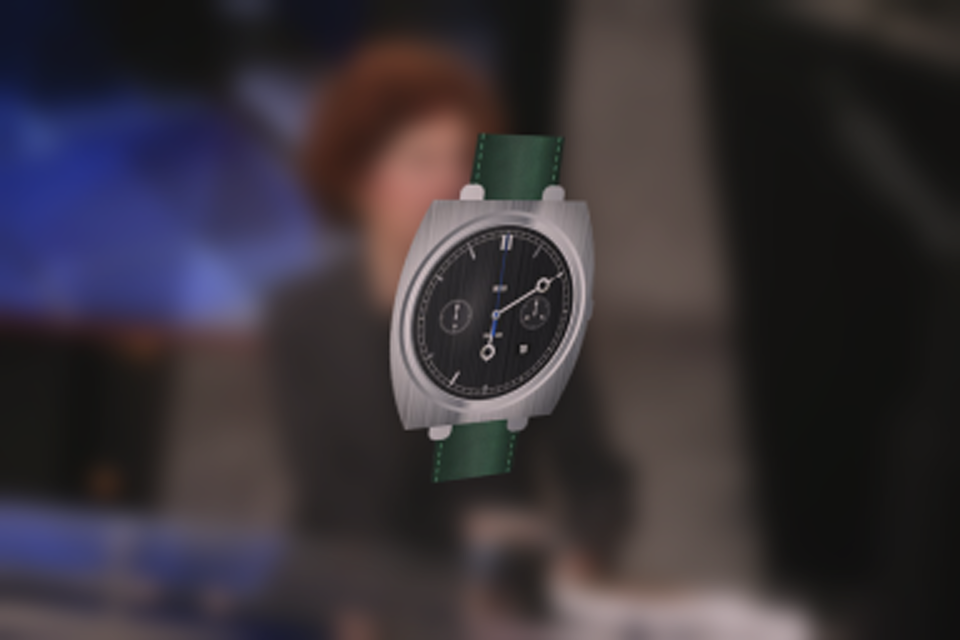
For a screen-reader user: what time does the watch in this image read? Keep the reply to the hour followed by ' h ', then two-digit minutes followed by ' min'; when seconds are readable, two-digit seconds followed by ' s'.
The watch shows 6 h 10 min
